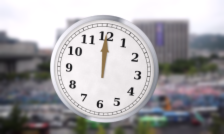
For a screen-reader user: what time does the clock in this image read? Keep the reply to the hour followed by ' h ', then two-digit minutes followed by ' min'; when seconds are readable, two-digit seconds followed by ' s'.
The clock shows 12 h 00 min
